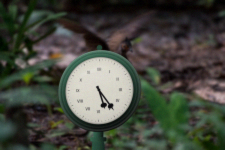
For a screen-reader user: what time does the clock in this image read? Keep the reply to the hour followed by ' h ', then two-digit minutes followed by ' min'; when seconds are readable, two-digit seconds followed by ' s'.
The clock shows 5 h 24 min
